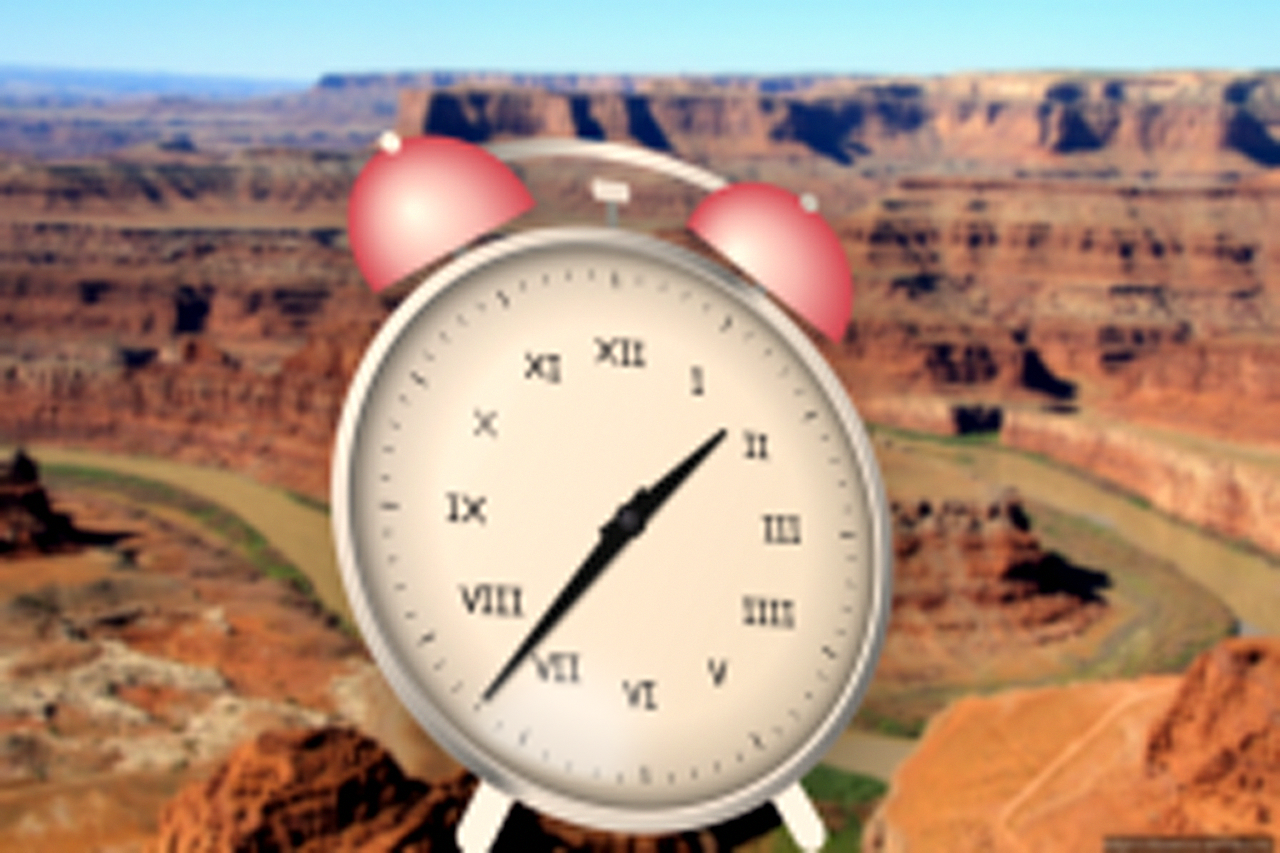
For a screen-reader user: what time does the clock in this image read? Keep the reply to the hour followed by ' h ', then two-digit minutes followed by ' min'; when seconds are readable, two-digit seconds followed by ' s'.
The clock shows 1 h 37 min
